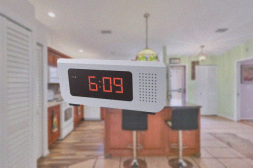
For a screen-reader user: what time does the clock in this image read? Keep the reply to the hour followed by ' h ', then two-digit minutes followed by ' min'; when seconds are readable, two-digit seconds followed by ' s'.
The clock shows 6 h 09 min
